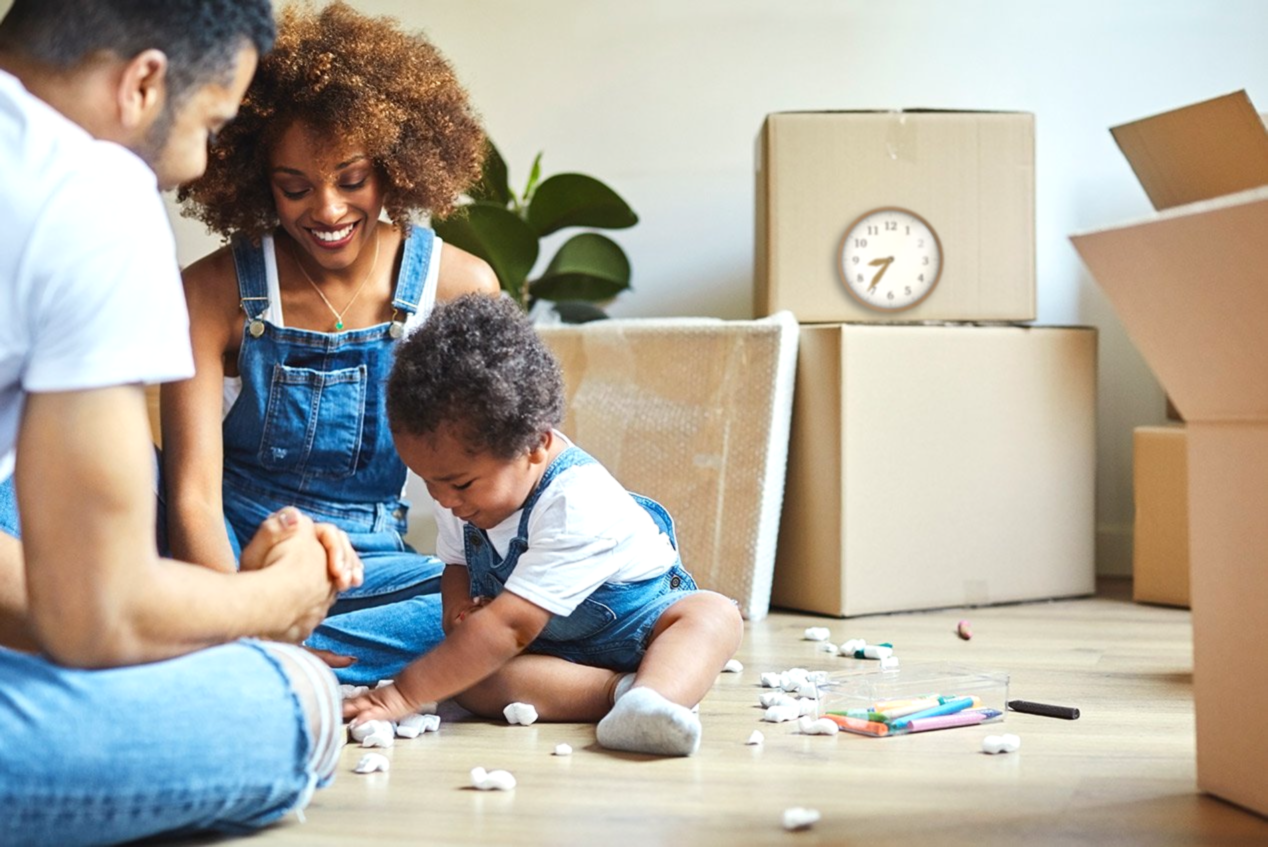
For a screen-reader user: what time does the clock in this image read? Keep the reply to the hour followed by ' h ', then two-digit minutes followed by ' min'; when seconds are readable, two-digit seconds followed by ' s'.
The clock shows 8 h 36 min
